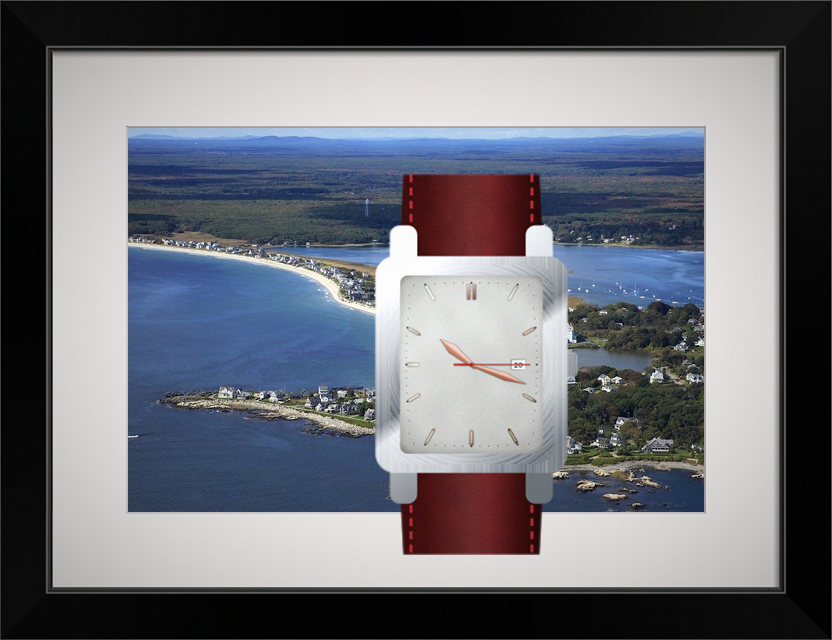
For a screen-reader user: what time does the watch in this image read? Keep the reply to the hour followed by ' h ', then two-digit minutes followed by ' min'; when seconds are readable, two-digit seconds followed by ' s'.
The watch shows 10 h 18 min 15 s
